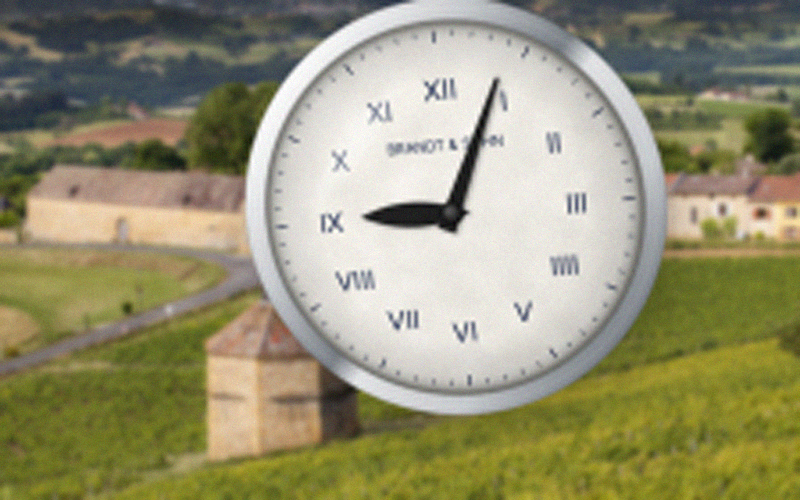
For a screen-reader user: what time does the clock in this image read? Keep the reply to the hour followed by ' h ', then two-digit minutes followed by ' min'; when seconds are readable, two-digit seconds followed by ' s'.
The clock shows 9 h 04 min
